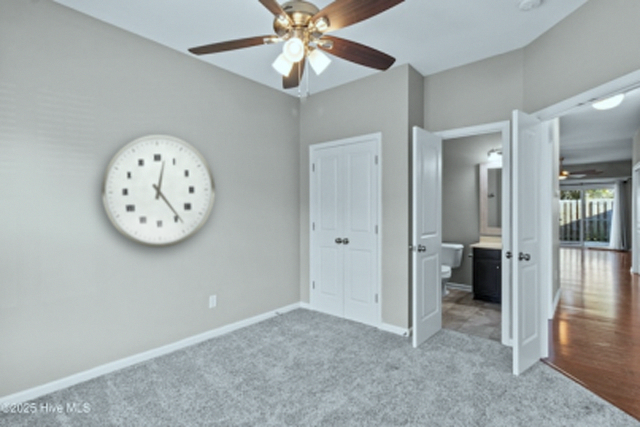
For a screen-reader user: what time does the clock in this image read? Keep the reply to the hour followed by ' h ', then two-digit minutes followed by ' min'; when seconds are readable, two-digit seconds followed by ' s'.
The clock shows 12 h 24 min
